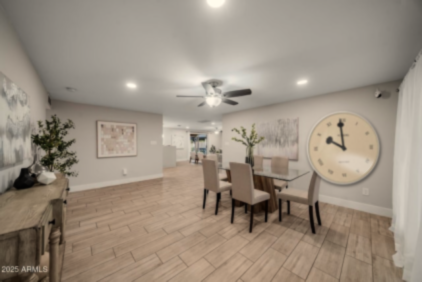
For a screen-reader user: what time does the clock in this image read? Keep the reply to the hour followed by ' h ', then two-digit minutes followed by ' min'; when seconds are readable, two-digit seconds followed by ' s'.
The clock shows 9 h 59 min
